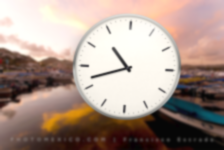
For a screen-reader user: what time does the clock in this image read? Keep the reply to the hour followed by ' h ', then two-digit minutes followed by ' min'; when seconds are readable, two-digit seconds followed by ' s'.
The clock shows 10 h 42 min
